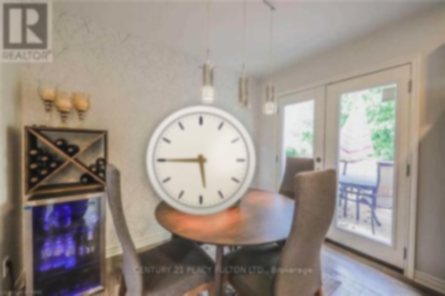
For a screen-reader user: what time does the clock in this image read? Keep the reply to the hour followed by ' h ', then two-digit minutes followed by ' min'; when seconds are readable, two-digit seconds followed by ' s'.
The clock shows 5 h 45 min
